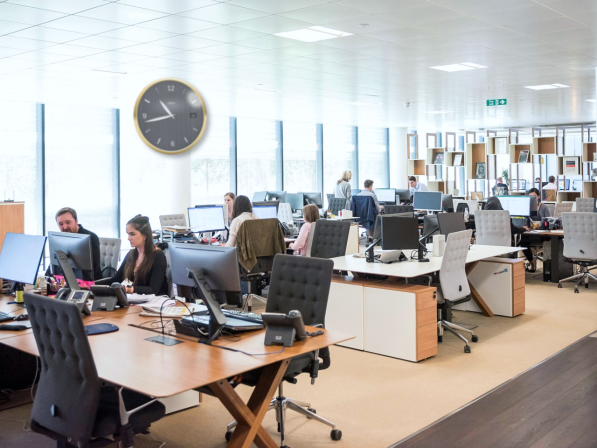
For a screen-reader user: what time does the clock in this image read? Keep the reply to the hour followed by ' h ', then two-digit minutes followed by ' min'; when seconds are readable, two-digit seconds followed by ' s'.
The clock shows 10 h 43 min
